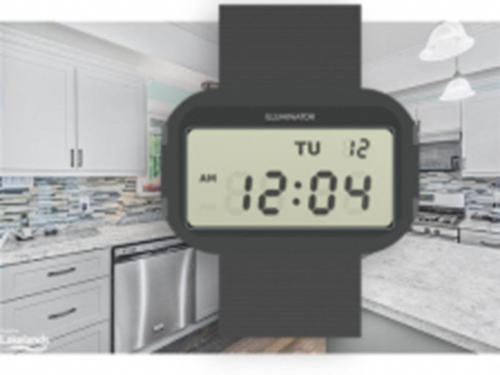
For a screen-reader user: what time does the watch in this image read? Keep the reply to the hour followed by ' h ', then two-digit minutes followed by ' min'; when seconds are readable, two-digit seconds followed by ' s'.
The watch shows 12 h 04 min
